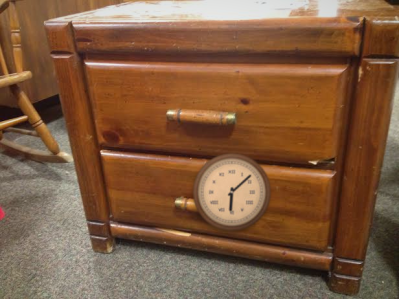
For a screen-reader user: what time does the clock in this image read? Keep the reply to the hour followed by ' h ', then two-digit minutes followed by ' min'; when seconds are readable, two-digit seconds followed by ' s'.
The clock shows 6 h 08 min
